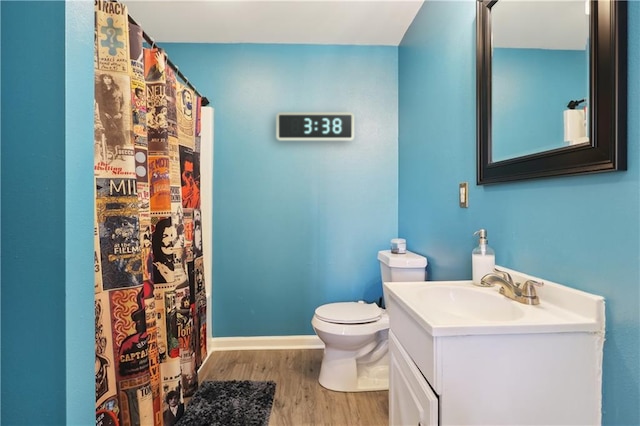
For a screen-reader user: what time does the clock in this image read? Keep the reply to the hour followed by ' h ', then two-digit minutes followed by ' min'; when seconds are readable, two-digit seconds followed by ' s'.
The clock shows 3 h 38 min
